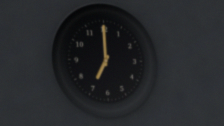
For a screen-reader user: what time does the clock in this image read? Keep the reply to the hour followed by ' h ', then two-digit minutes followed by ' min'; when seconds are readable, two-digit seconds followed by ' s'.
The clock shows 7 h 00 min
